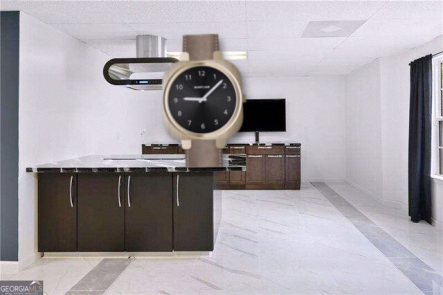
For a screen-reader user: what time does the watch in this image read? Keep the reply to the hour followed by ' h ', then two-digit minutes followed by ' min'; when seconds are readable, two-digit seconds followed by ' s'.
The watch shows 9 h 08 min
